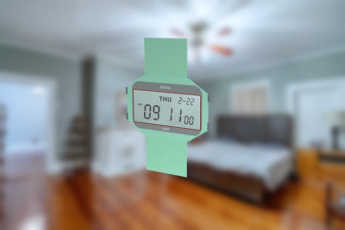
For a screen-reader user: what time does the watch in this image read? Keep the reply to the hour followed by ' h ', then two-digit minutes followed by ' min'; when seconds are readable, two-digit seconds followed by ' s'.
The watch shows 9 h 11 min 00 s
